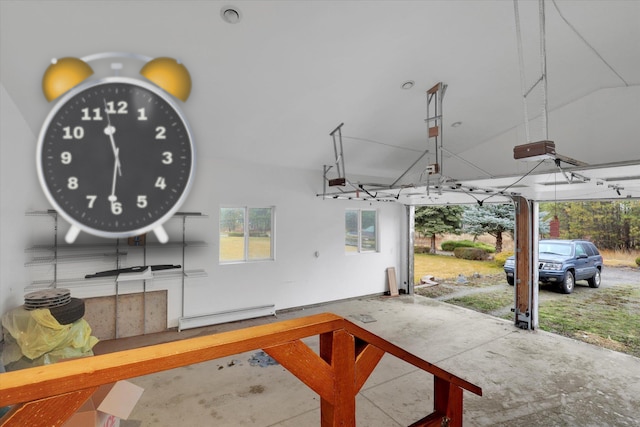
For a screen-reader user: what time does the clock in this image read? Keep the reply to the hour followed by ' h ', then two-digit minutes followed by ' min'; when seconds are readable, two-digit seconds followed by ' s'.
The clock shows 11 h 30 min 58 s
